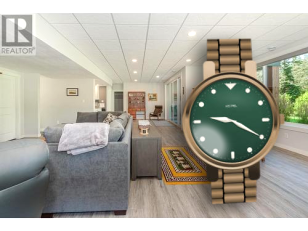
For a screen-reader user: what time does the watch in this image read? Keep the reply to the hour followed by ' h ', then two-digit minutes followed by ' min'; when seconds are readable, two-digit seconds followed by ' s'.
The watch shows 9 h 20 min
